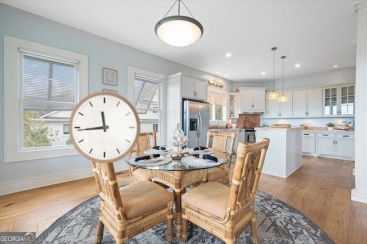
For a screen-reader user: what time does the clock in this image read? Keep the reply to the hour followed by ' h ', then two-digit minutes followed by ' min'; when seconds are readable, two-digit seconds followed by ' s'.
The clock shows 11 h 44 min
